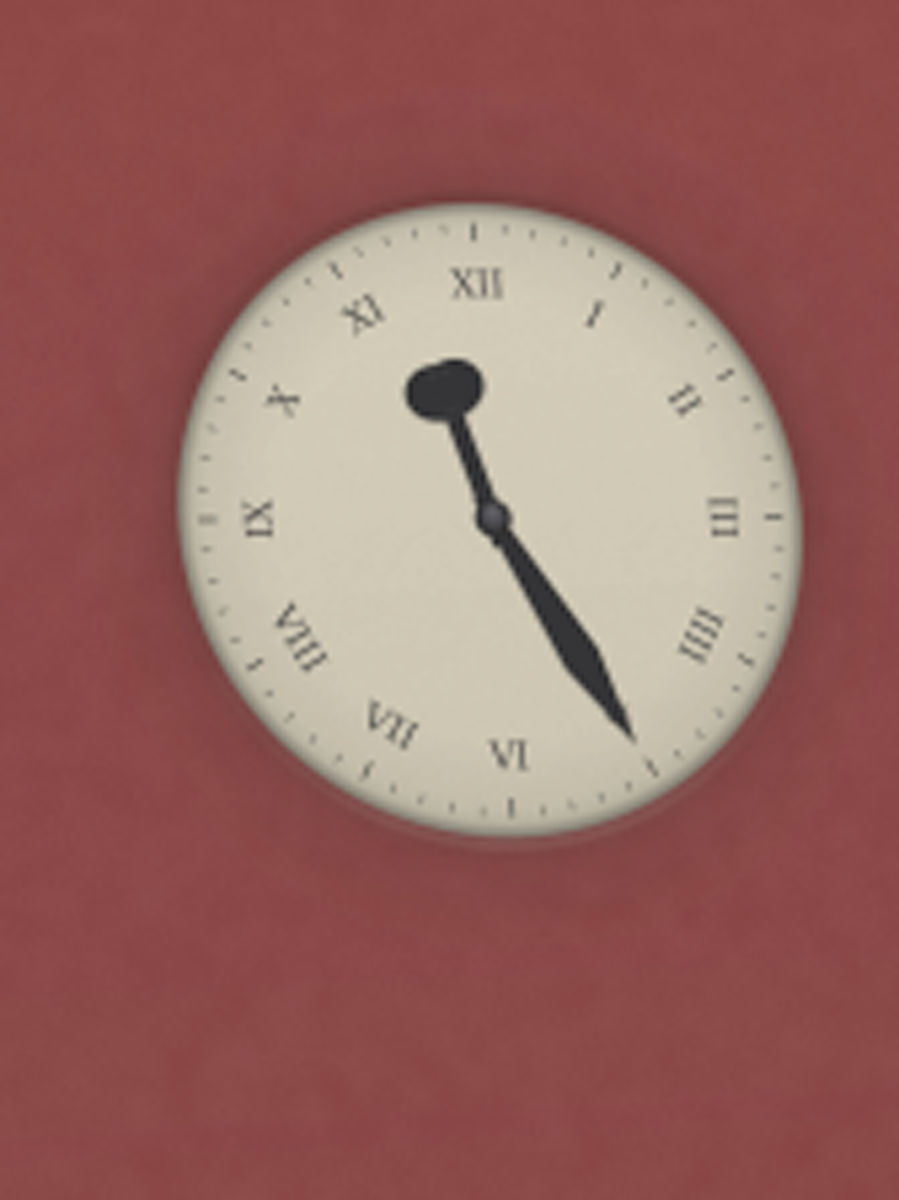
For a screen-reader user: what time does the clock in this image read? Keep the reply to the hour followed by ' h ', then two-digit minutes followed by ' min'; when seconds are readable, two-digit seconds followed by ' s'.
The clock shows 11 h 25 min
